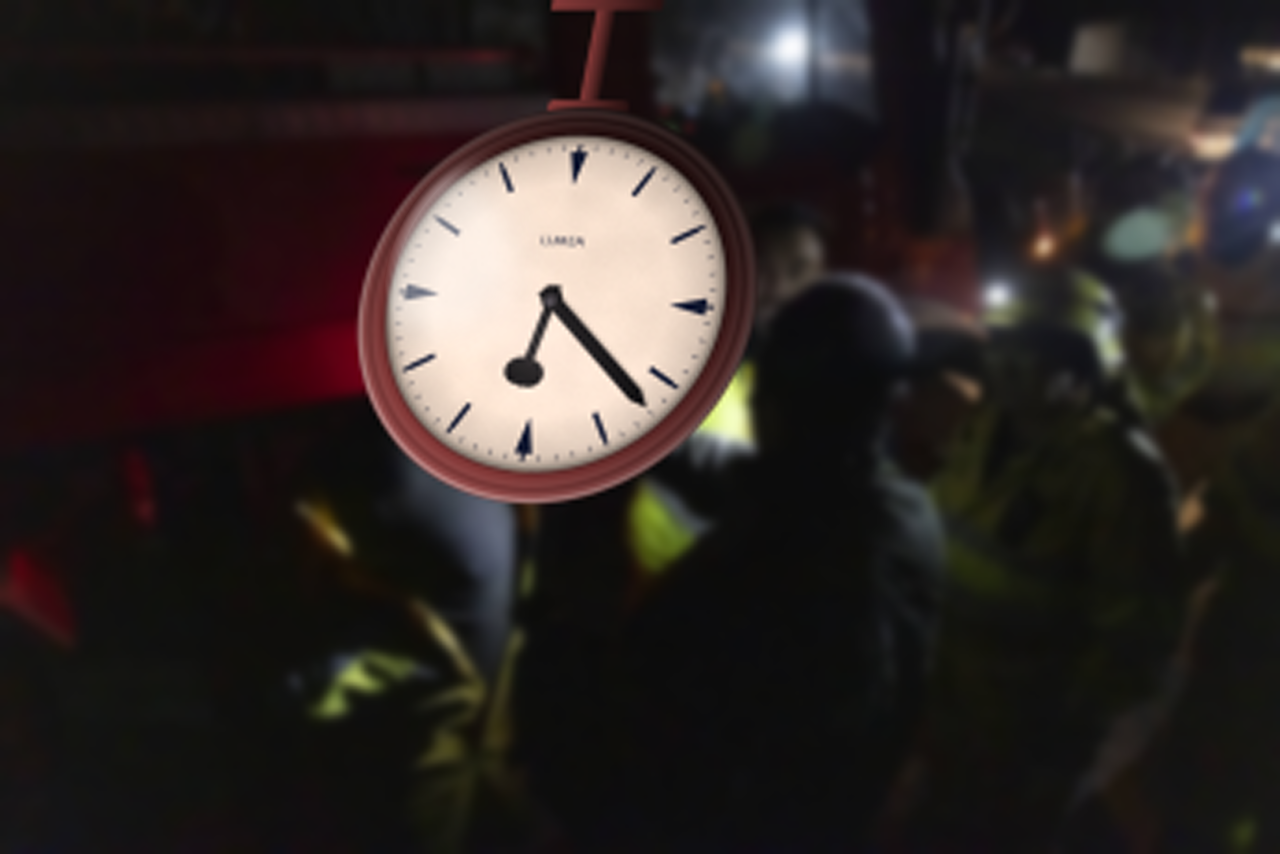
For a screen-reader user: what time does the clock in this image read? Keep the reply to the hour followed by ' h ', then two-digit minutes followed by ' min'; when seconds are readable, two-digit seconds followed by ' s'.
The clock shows 6 h 22 min
